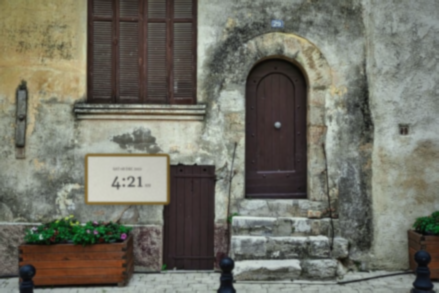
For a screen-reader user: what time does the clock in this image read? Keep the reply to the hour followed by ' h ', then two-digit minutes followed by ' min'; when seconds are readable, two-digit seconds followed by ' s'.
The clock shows 4 h 21 min
